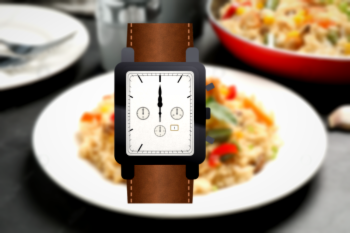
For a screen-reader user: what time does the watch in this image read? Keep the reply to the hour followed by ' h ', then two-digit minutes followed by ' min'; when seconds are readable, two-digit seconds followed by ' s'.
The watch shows 12 h 00 min
